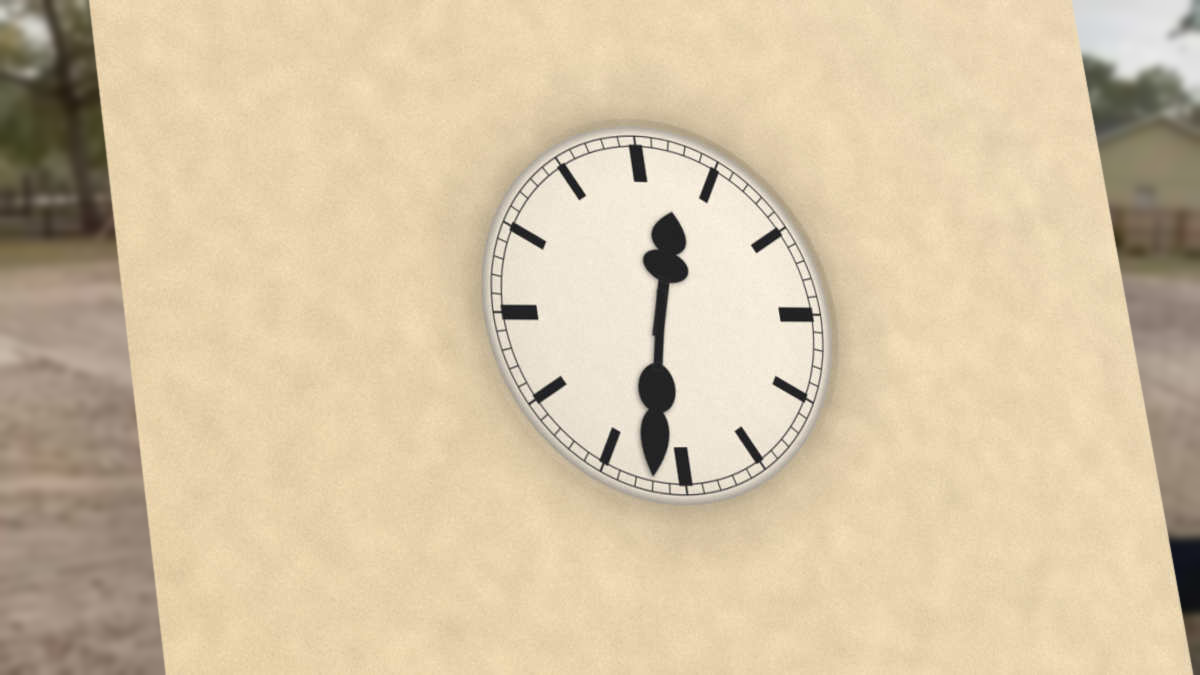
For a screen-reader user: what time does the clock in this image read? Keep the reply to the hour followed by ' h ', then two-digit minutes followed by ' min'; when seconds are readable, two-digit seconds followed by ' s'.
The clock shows 12 h 32 min
